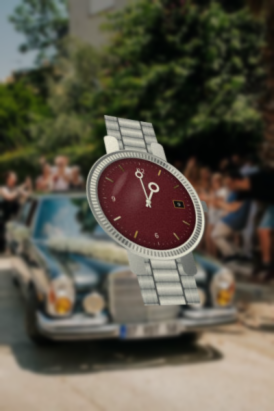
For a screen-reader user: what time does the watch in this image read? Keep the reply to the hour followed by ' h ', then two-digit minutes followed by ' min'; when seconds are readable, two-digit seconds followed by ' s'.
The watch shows 12 h 59 min
